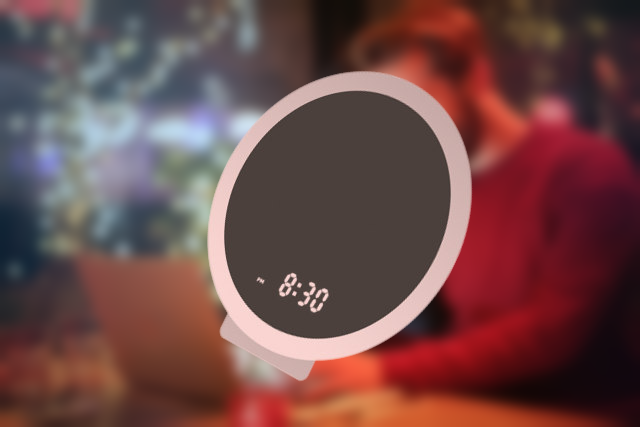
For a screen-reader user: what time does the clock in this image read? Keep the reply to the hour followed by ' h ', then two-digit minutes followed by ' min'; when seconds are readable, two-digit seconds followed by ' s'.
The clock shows 8 h 30 min
